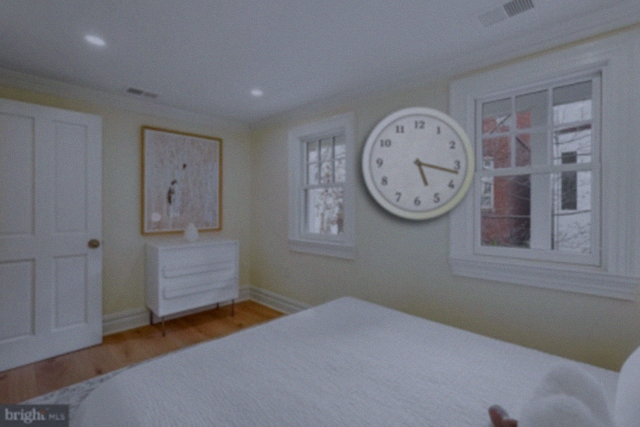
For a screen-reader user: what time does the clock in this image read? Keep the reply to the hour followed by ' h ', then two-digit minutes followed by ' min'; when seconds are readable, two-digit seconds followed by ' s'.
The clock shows 5 h 17 min
